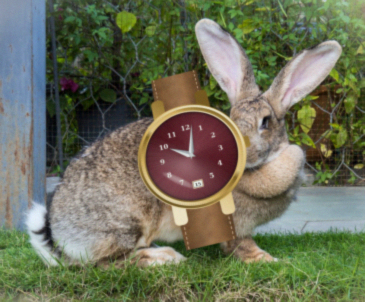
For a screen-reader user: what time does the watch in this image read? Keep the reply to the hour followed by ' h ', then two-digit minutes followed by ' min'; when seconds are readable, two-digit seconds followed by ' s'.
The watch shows 10 h 02 min
